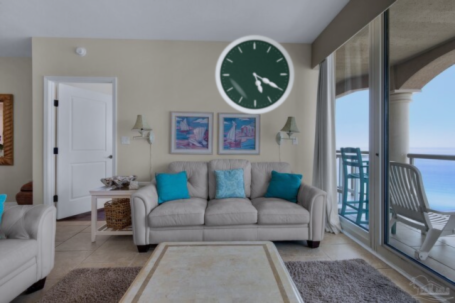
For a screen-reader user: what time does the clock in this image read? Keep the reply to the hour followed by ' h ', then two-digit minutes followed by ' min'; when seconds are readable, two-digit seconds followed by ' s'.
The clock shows 5 h 20 min
